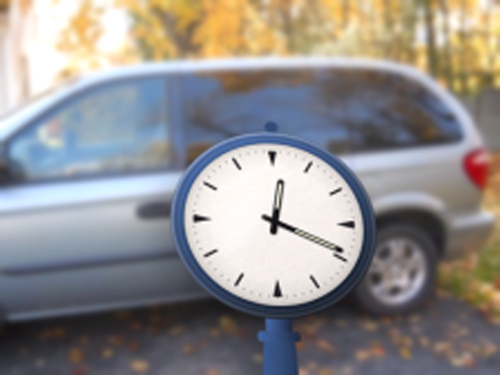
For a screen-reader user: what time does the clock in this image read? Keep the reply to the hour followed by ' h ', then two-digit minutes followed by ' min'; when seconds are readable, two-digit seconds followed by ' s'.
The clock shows 12 h 19 min
